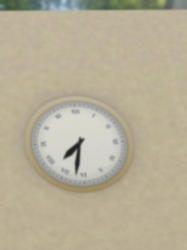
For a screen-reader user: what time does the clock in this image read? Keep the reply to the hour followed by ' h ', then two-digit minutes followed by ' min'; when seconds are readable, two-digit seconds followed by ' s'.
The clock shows 7 h 32 min
